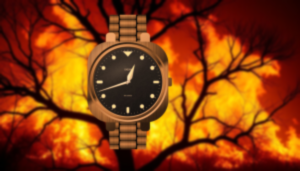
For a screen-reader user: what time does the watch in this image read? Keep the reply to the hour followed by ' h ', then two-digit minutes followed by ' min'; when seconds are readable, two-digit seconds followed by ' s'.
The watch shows 12 h 42 min
